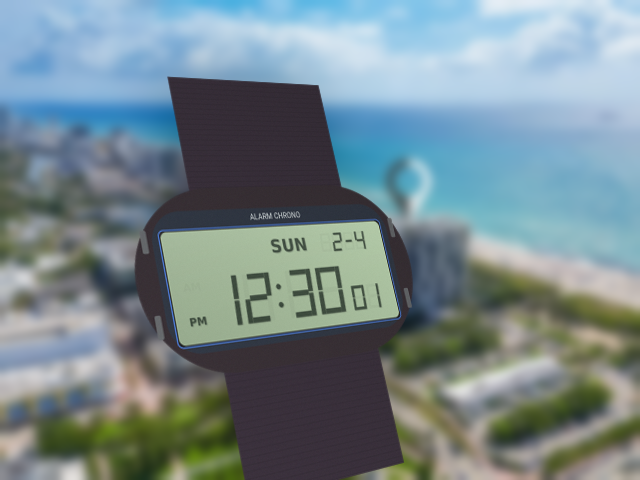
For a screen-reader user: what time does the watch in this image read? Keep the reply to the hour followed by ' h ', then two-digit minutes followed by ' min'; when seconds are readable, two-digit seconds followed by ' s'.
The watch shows 12 h 30 min 01 s
